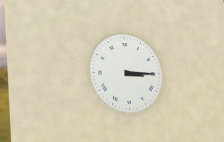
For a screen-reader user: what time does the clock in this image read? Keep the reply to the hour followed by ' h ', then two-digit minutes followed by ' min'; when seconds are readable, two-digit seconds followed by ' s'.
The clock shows 3 h 15 min
